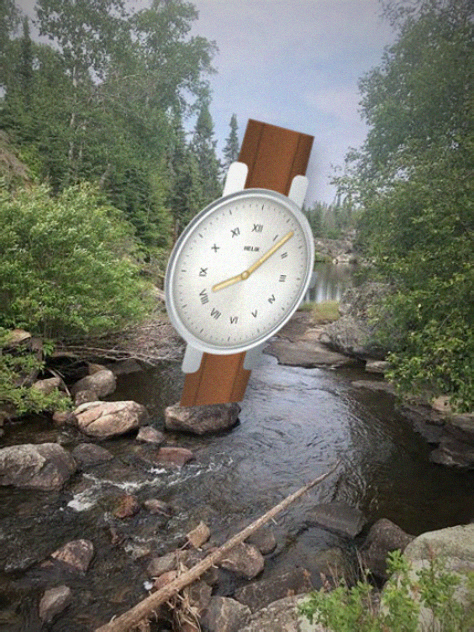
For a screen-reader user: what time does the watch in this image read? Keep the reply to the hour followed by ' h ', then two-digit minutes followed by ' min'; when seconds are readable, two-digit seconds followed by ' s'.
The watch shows 8 h 07 min
